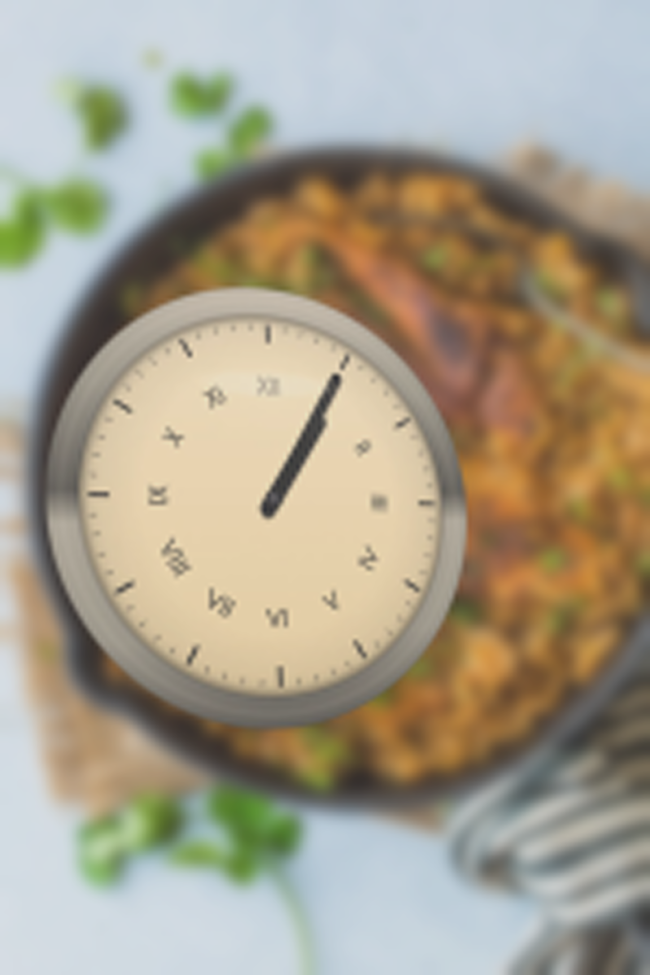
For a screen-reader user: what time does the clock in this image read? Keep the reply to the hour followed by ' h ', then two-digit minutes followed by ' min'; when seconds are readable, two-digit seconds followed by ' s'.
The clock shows 1 h 05 min
